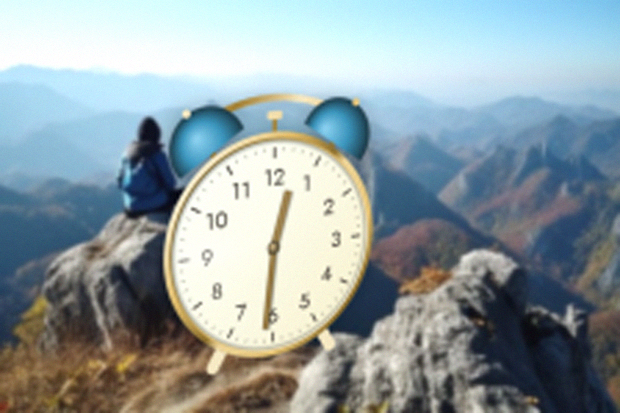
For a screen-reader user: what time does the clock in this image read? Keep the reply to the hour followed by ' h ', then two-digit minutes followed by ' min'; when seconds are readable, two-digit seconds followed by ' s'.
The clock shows 12 h 31 min
